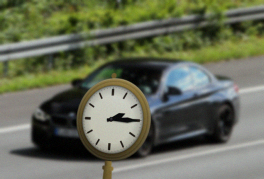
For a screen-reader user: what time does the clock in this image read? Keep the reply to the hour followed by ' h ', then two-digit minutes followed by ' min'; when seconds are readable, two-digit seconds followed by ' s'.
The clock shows 2 h 15 min
